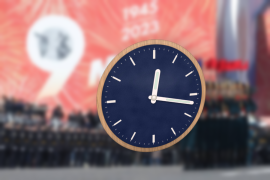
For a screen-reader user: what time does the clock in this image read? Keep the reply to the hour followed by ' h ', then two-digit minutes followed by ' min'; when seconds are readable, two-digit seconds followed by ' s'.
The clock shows 12 h 17 min
